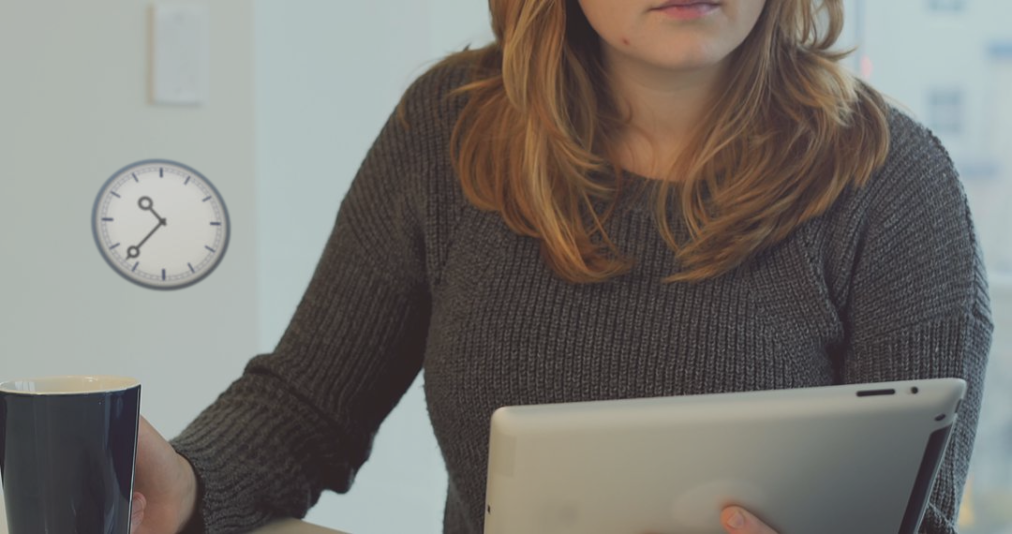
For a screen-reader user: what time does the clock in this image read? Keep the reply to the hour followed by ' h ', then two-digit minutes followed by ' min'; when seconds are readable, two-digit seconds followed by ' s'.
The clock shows 10 h 37 min
